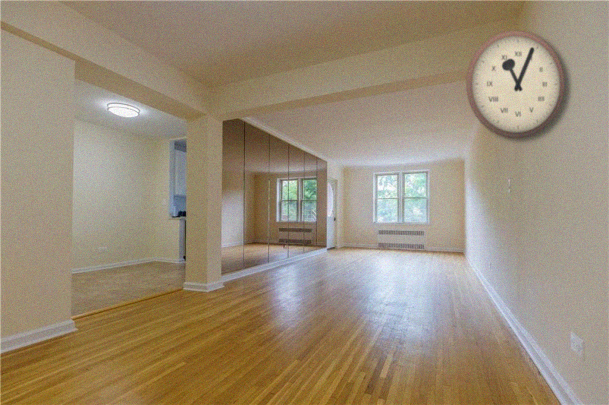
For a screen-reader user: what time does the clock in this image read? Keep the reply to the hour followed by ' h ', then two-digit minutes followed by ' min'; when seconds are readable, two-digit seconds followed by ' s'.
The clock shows 11 h 04 min
